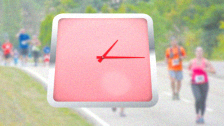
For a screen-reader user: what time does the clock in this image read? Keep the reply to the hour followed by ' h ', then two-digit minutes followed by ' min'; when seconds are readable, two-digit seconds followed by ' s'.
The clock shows 1 h 15 min
